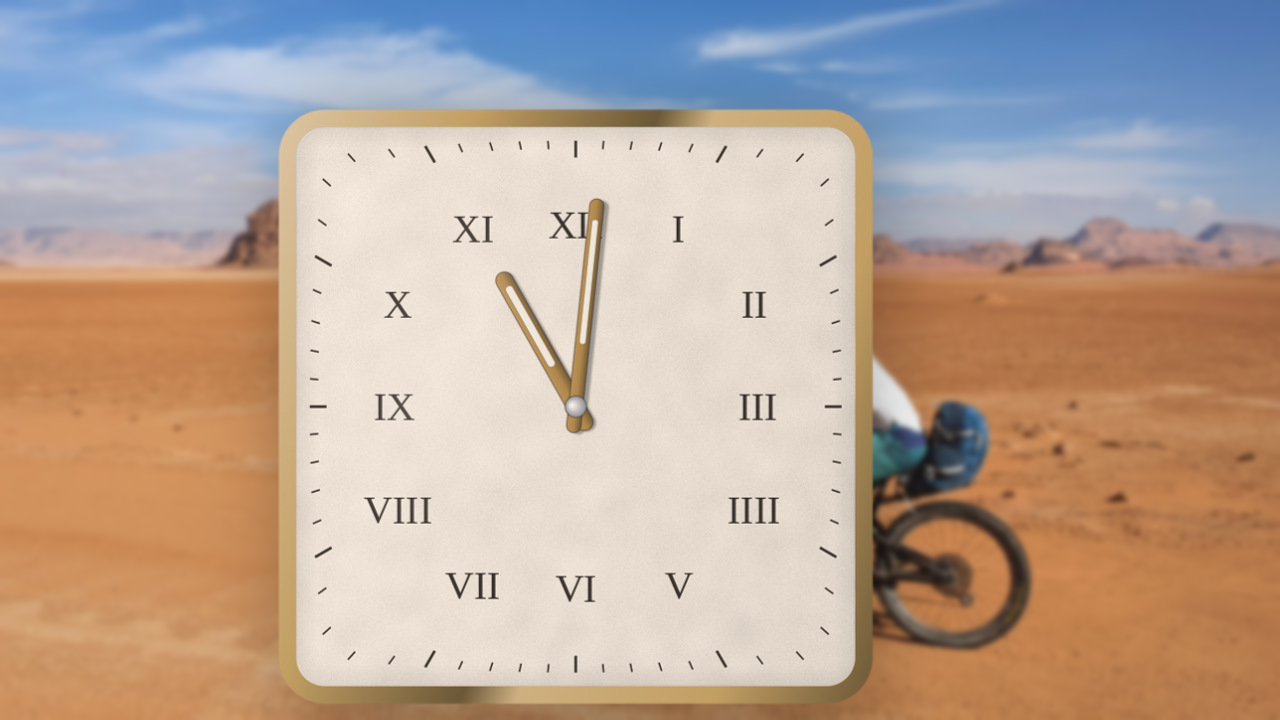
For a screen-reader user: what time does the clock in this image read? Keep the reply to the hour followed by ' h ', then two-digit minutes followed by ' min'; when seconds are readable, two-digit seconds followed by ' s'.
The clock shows 11 h 01 min
